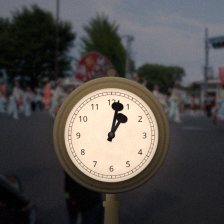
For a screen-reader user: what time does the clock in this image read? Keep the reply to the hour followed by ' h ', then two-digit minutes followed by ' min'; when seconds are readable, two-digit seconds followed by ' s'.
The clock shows 1 h 02 min
